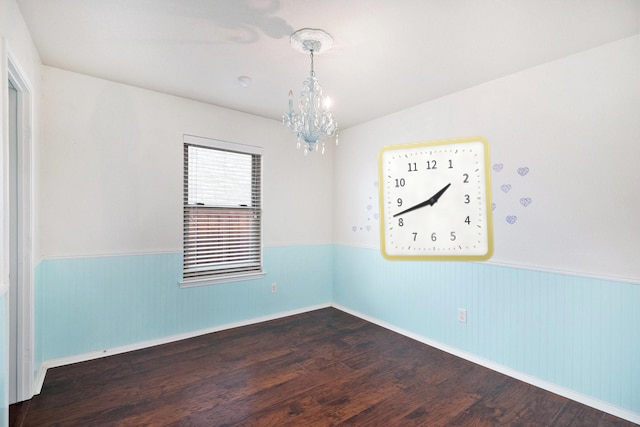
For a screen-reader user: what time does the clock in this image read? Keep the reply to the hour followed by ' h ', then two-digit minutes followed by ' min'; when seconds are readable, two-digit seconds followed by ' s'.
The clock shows 1 h 42 min
